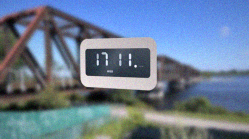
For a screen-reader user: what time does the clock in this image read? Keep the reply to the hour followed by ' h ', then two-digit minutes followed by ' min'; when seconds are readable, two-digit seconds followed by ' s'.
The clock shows 17 h 11 min
